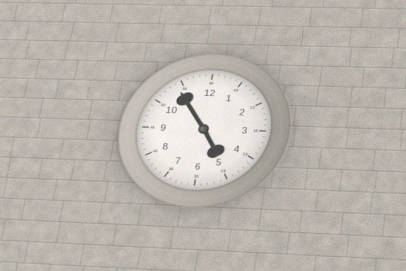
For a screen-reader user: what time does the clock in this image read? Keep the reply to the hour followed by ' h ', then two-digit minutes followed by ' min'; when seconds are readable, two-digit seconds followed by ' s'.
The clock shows 4 h 54 min
